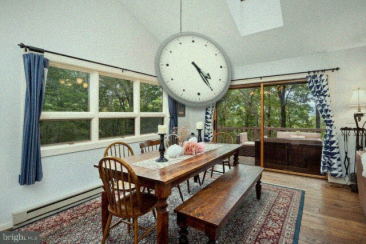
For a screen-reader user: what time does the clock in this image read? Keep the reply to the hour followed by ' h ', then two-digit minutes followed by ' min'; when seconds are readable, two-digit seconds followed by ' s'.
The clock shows 4 h 25 min
